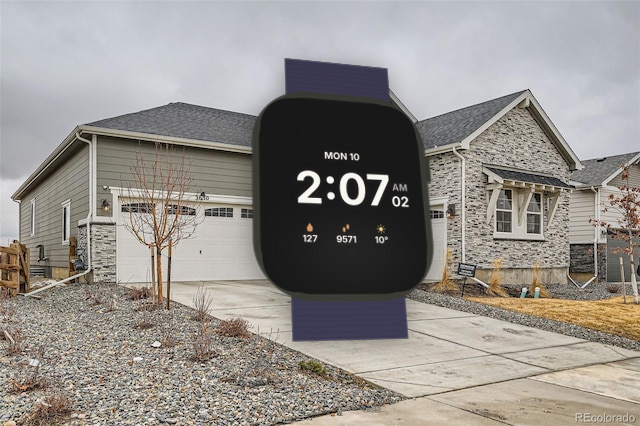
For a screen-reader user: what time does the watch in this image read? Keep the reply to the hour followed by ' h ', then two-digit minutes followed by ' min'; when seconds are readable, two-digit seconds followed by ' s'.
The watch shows 2 h 07 min 02 s
